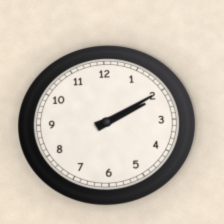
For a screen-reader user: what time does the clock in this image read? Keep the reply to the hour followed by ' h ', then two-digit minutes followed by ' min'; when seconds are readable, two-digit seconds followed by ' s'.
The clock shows 2 h 10 min
